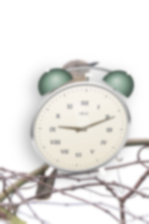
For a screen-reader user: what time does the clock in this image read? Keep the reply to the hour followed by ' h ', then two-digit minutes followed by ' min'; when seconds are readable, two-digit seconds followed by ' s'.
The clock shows 9 h 11 min
